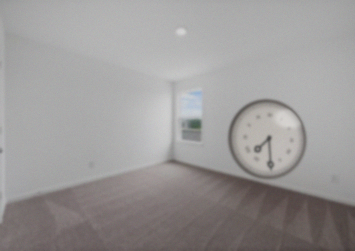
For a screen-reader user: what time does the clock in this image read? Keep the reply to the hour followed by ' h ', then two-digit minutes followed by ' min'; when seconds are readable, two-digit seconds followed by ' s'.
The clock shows 7 h 29 min
